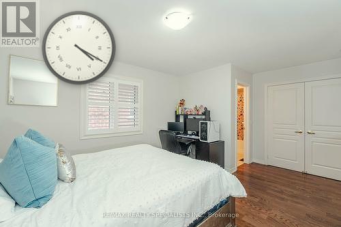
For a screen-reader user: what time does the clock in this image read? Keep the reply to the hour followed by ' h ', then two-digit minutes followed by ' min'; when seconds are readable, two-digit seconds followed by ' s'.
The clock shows 4 h 20 min
